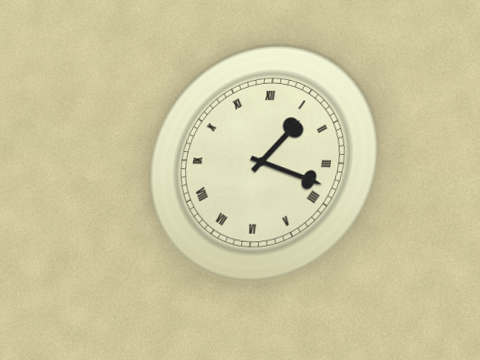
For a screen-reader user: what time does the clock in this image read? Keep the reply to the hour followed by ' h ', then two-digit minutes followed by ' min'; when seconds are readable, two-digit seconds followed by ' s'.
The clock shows 1 h 18 min
